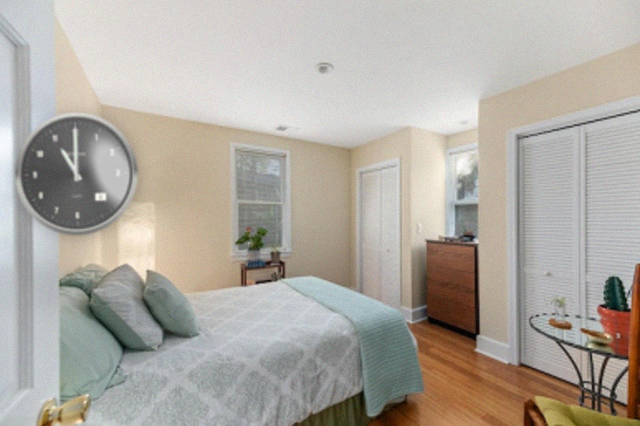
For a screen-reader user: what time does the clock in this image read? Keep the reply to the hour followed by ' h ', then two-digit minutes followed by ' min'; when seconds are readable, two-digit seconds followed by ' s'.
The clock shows 11 h 00 min
